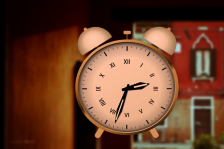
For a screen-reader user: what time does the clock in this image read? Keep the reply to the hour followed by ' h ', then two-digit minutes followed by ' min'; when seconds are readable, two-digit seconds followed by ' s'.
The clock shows 2 h 33 min
